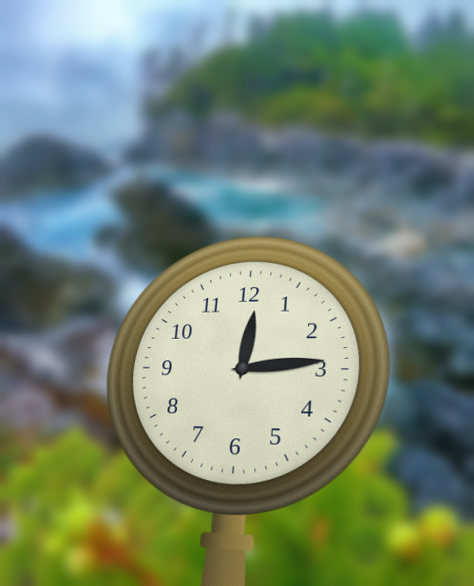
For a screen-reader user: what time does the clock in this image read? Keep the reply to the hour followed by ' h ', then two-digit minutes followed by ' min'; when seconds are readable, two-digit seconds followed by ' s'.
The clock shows 12 h 14 min
